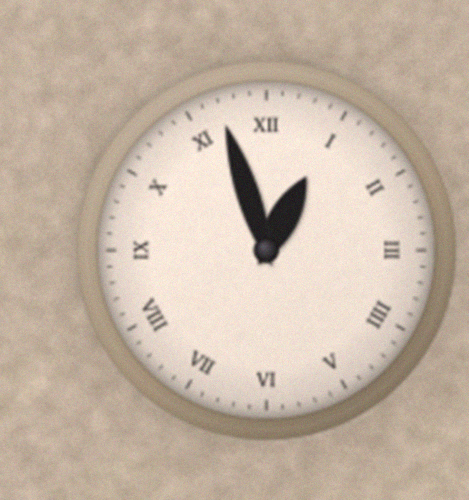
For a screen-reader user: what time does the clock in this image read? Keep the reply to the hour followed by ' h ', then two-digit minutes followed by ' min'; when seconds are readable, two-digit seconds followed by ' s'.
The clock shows 12 h 57 min
